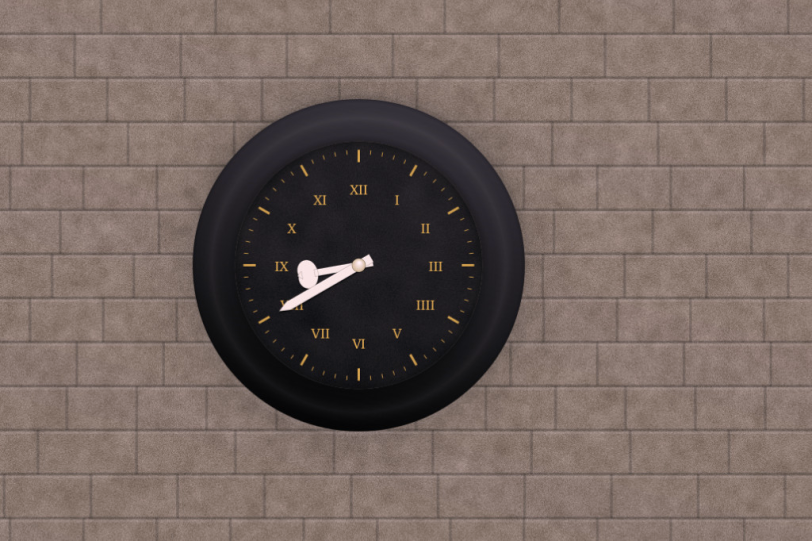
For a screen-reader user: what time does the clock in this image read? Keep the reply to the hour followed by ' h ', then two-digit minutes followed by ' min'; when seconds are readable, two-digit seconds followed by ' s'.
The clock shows 8 h 40 min
